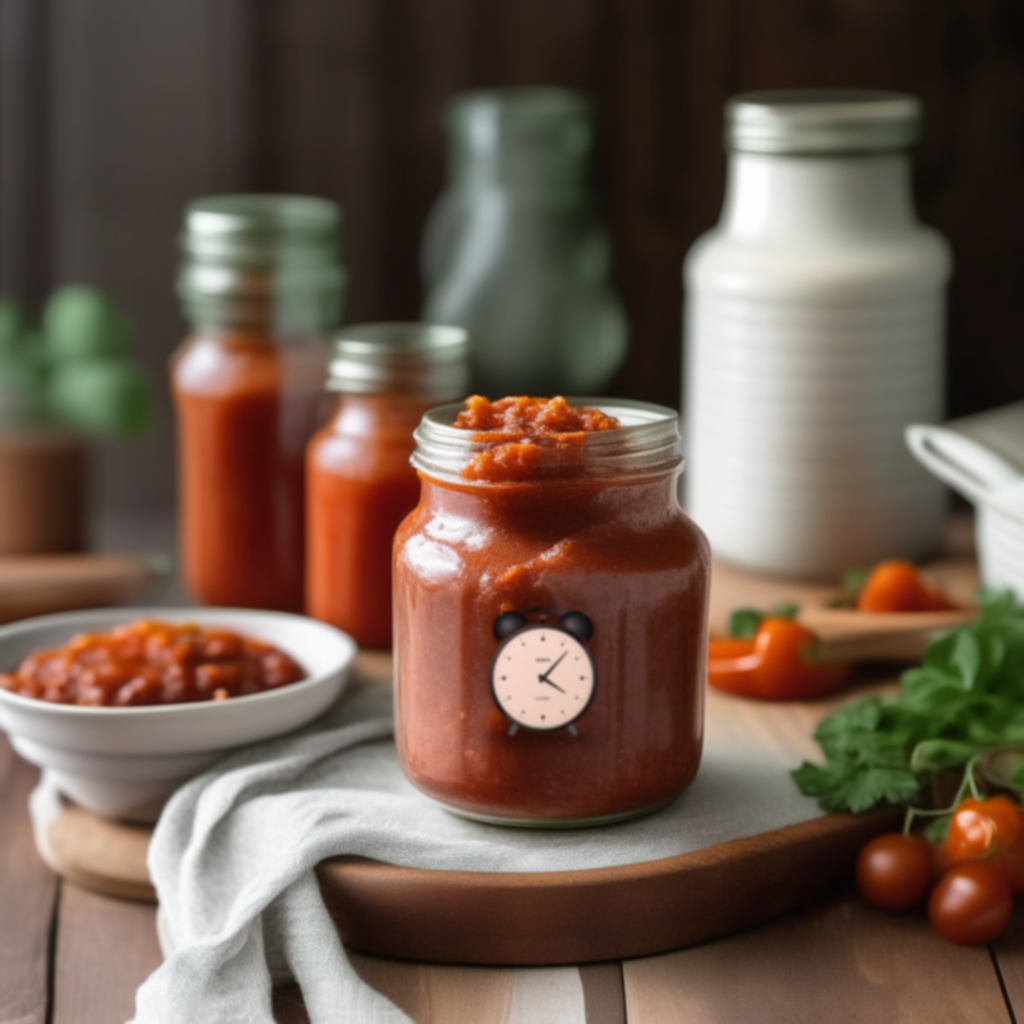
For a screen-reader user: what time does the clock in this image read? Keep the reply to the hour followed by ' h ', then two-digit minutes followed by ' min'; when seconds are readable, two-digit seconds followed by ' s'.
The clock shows 4 h 07 min
